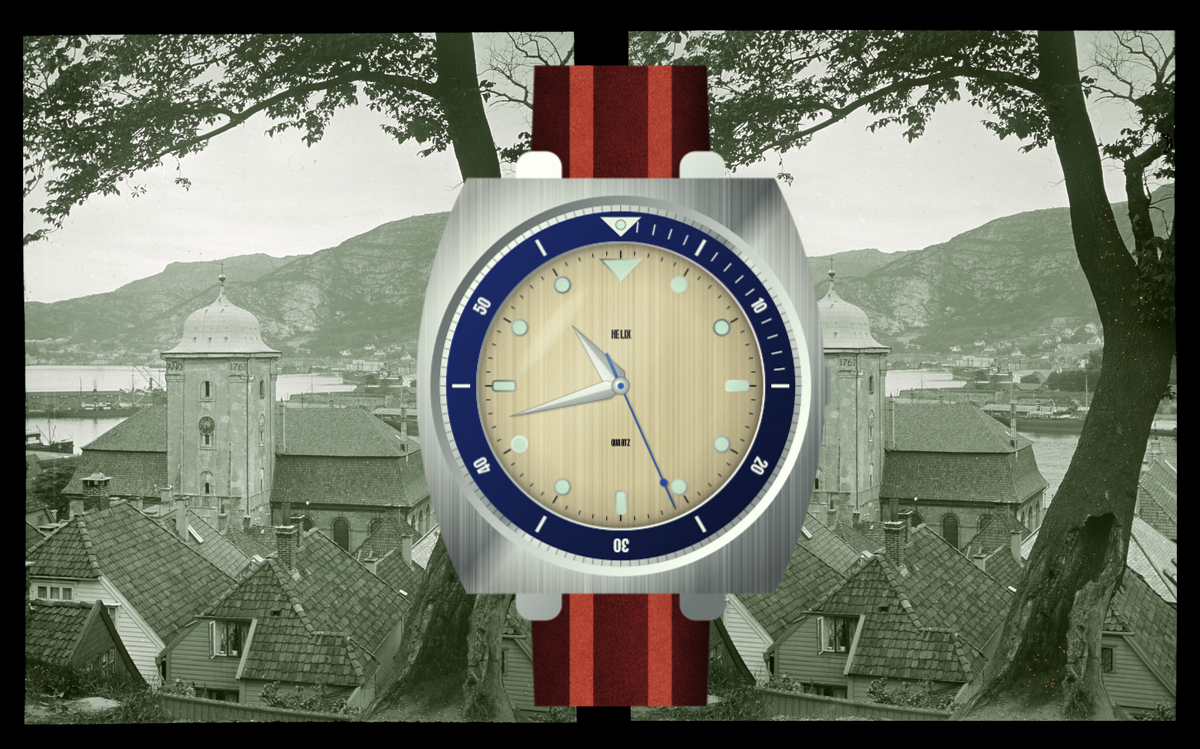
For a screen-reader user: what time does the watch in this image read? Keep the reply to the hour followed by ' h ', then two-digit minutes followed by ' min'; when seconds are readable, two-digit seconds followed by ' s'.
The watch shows 10 h 42 min 26 s
